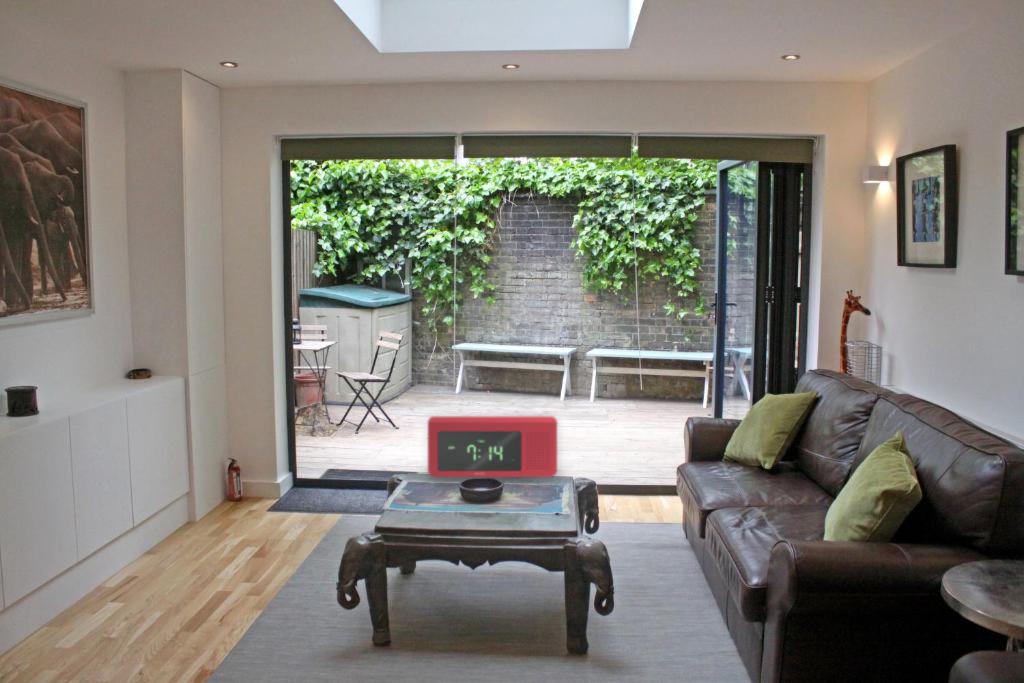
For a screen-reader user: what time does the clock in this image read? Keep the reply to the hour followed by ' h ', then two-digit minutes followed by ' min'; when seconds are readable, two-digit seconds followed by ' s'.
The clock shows 7 h 14 min
